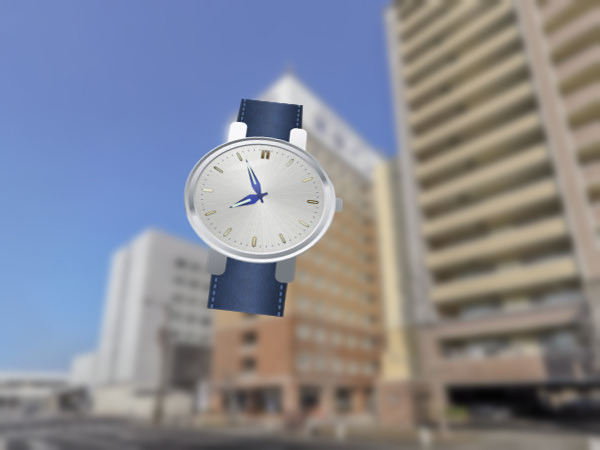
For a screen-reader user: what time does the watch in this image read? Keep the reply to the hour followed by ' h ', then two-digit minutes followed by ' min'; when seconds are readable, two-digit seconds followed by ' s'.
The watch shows 7 h 56 min
